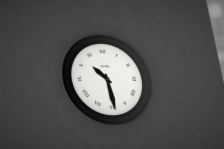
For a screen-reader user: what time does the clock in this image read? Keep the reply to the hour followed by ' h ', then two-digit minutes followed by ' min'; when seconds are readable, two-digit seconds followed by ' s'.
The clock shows 10 h 29 min
